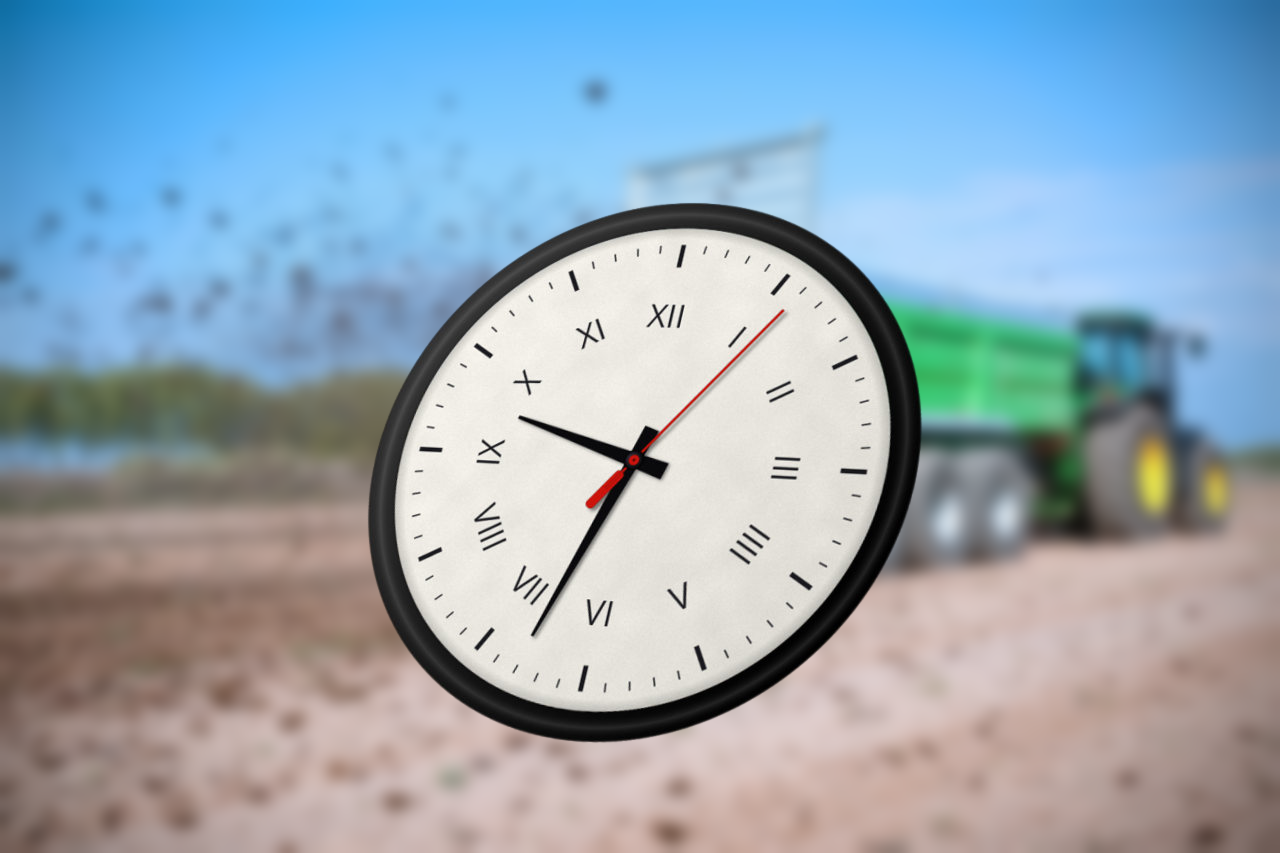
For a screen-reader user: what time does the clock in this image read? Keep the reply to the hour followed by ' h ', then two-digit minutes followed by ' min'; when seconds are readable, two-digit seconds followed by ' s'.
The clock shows 9 h 33 min 06 s
